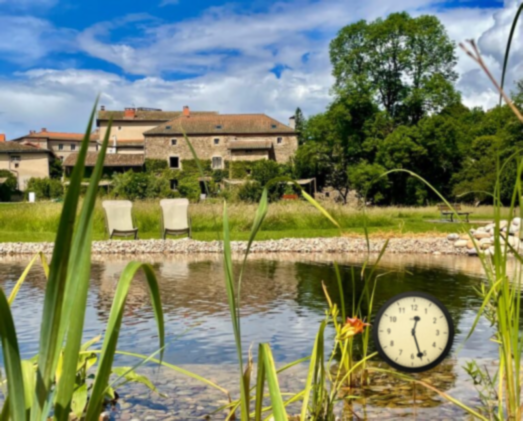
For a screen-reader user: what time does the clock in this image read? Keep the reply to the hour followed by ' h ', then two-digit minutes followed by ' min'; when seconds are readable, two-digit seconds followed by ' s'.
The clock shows 12 h 27 min
